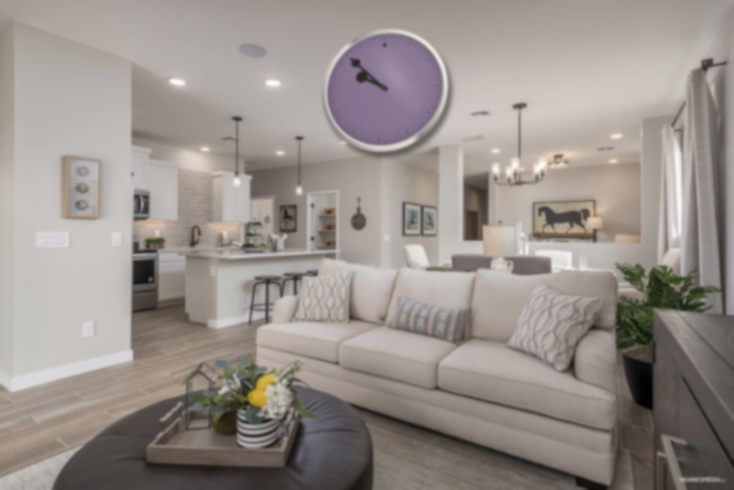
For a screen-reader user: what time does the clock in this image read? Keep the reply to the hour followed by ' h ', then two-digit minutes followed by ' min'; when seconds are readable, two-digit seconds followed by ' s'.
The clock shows 9 h 52 min
